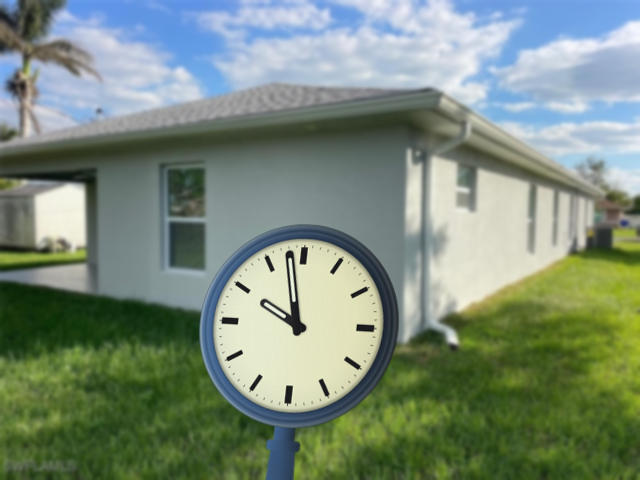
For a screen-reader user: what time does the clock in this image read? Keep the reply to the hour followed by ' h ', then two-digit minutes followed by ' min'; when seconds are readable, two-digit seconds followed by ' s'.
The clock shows 9 h 58 min
